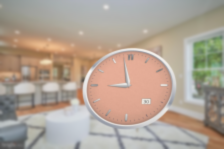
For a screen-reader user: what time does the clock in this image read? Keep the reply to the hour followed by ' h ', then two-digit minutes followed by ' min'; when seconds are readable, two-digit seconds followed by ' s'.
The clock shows 8 h 58 min
